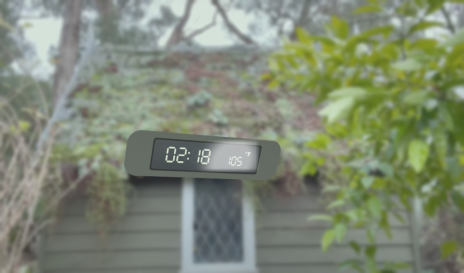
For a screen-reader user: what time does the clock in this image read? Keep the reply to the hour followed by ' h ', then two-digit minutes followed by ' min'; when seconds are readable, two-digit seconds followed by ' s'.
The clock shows 2 h 18 min
